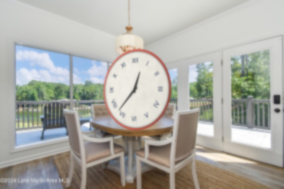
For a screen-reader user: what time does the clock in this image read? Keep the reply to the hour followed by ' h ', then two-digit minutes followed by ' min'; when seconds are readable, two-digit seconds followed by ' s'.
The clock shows 12 h 37 min
